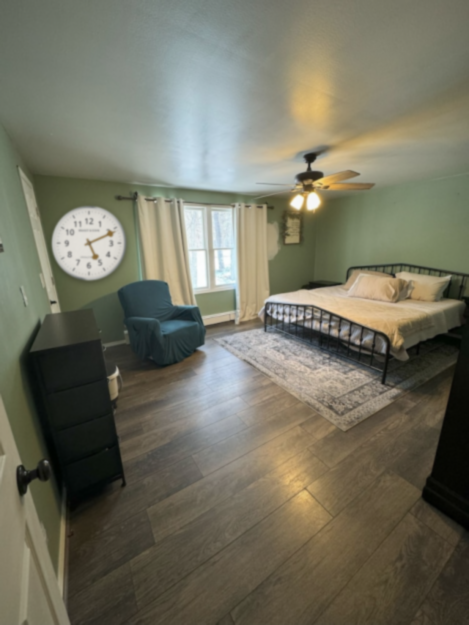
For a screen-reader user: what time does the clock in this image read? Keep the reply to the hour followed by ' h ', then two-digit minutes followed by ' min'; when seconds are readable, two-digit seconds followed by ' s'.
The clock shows 5 h 11 min
